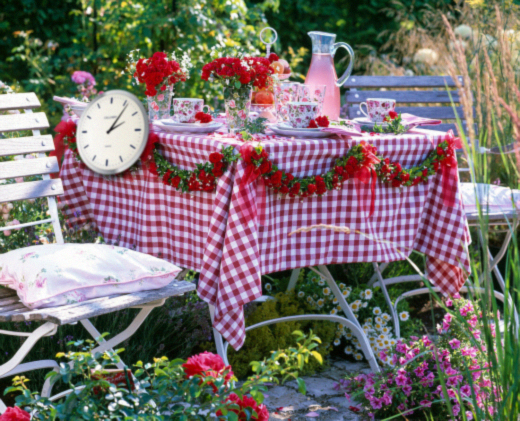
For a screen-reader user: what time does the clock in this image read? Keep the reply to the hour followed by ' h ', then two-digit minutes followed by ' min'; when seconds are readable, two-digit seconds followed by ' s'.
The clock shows 2 h 06 min
